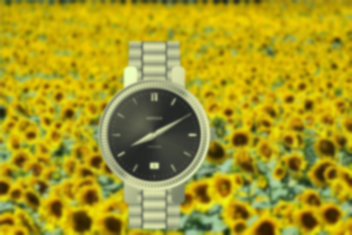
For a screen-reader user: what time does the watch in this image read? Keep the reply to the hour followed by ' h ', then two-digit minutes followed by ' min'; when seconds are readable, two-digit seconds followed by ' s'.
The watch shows 8 h 10 min
